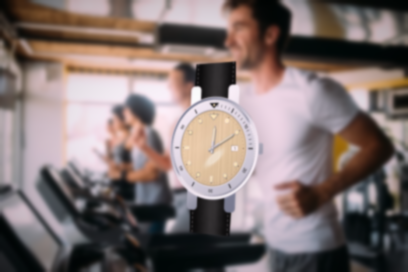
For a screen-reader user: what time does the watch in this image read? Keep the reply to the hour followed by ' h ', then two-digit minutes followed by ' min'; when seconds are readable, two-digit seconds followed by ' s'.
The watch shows 12 h 10 min
